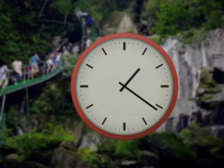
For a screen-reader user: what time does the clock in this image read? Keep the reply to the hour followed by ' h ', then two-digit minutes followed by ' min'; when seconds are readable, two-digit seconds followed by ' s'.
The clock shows 1 h 21 min
